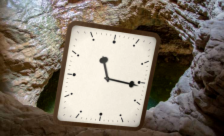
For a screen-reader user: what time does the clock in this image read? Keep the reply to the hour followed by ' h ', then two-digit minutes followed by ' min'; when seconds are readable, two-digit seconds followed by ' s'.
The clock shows 11 h 16 min
